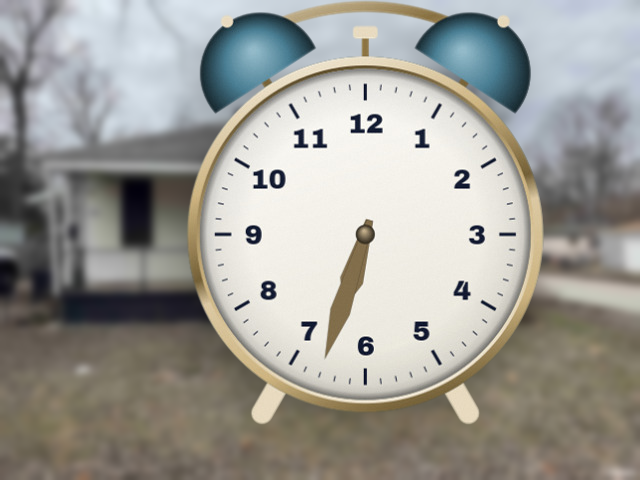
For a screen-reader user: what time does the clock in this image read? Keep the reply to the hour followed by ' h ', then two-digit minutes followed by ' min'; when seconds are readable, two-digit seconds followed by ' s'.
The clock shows 6 h 33 min
